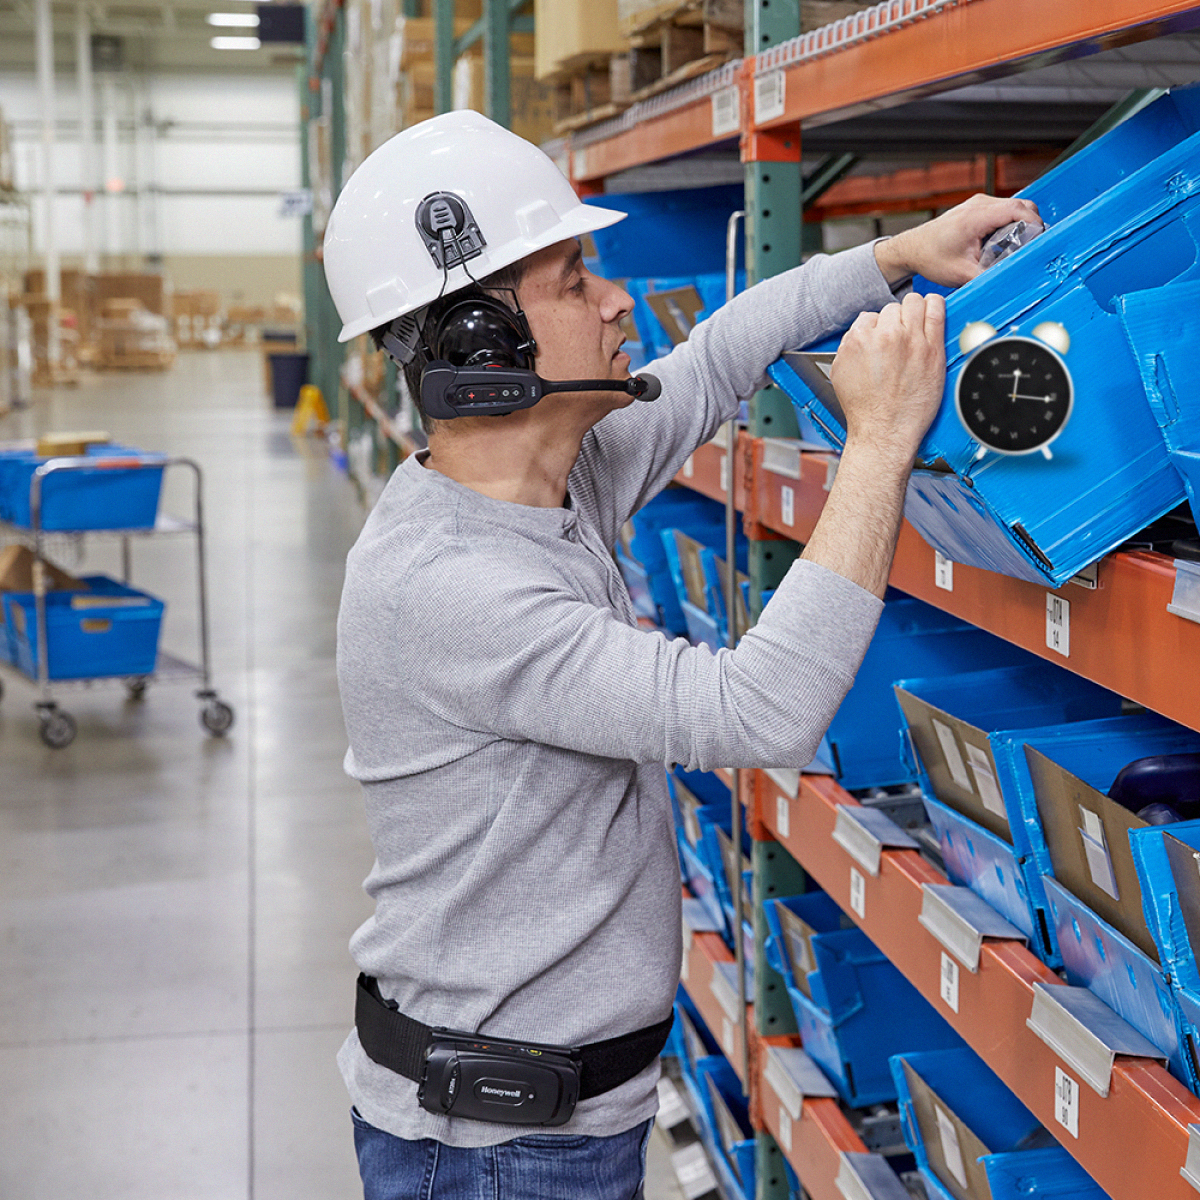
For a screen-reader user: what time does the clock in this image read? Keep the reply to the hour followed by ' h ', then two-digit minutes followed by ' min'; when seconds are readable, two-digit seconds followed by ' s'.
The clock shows 12 h 16 min
